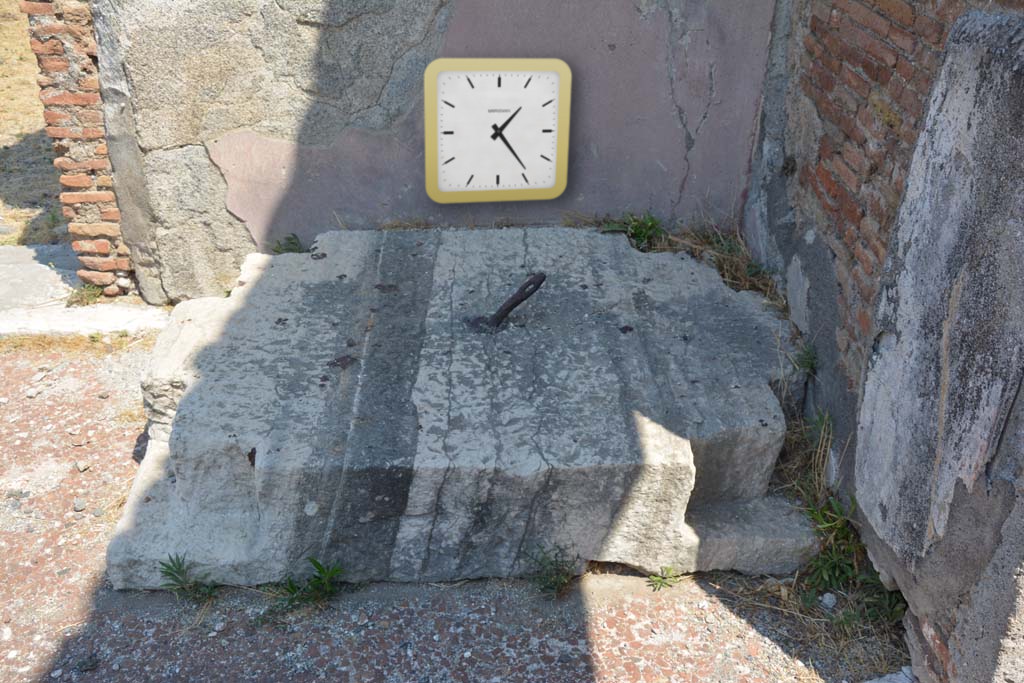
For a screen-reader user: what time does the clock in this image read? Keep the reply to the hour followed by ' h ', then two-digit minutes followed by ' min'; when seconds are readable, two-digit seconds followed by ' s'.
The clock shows 1 h 24 min
